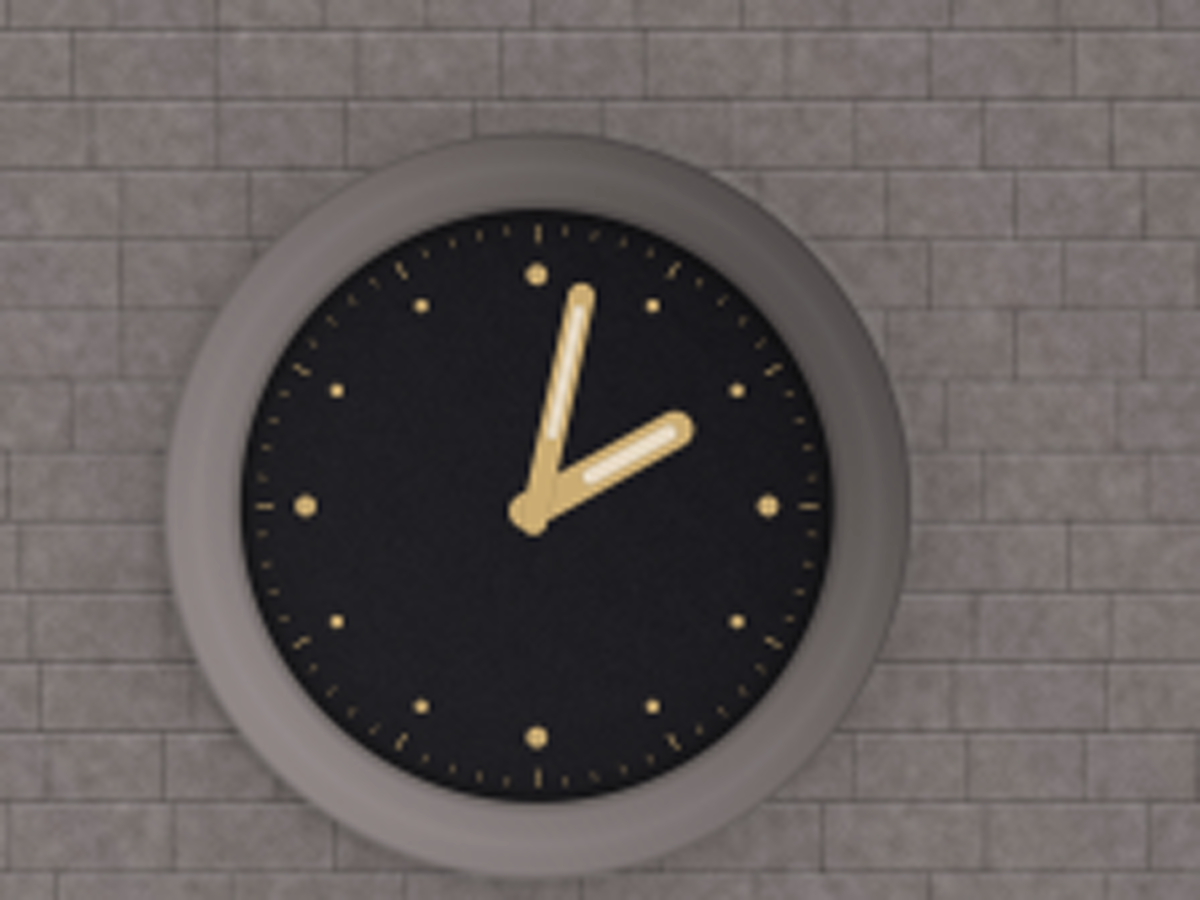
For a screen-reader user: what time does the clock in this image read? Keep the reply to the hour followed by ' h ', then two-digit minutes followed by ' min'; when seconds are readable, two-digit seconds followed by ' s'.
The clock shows 2 h 02 min
